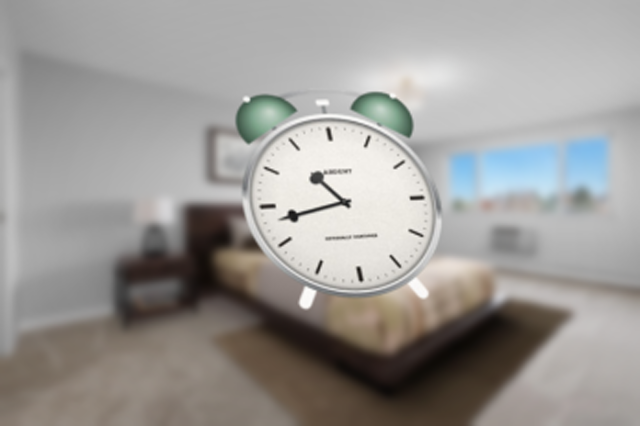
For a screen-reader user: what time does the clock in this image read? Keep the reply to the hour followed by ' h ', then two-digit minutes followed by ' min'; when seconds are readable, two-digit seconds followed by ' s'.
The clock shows 10 h 43 min
